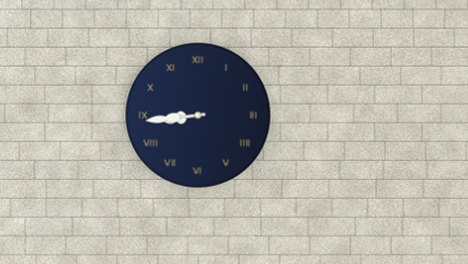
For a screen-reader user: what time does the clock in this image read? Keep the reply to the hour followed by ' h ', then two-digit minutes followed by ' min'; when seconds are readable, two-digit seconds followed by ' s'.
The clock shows 8 h 44 min
